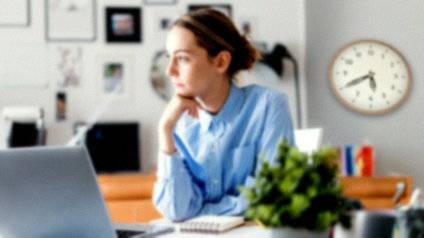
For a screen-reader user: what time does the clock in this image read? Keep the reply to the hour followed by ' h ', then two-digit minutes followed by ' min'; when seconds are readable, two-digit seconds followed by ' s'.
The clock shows 5 h 40 min
